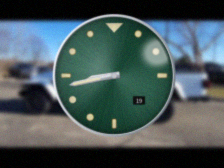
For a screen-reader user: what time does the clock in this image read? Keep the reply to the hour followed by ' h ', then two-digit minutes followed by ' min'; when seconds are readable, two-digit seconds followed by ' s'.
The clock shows 8 h 43 min
